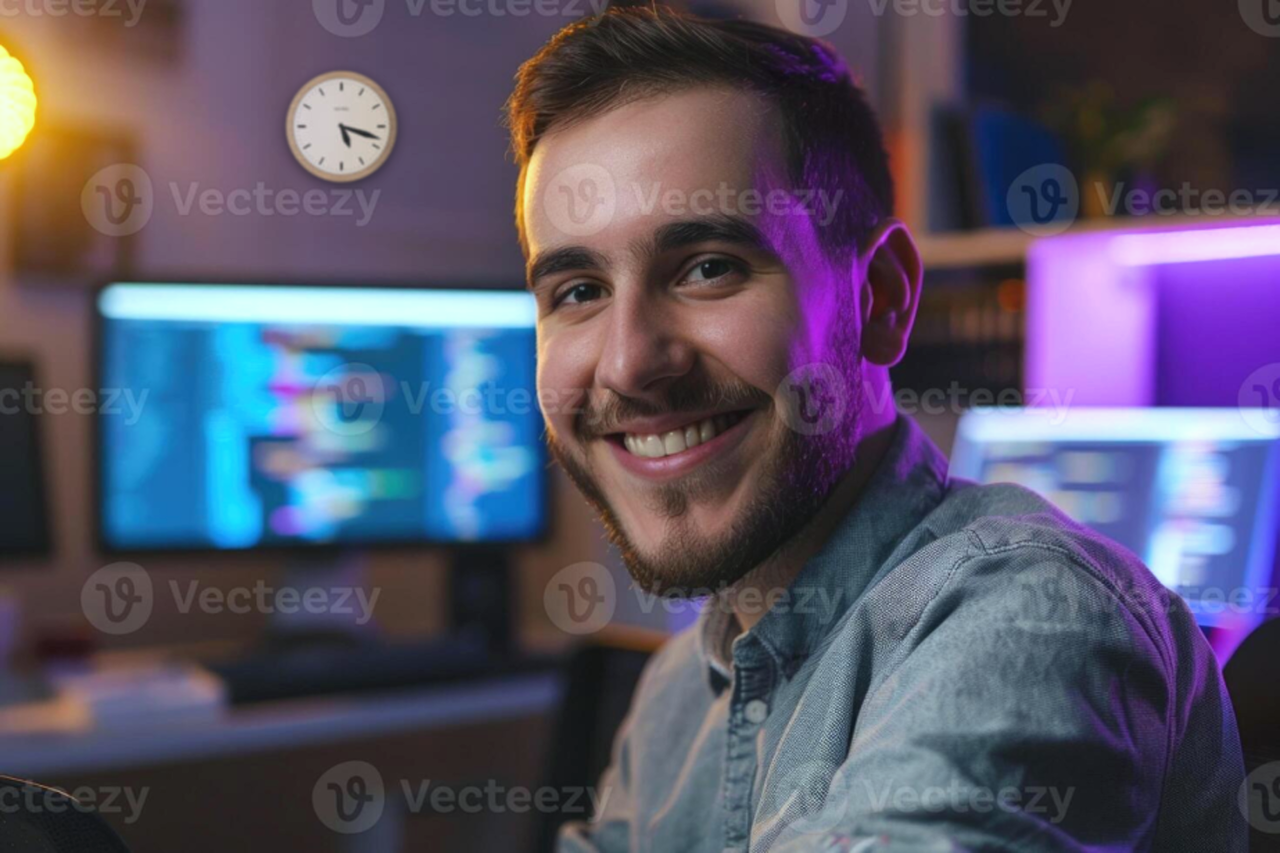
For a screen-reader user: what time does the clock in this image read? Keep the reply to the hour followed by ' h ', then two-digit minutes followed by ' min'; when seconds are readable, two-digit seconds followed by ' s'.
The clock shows 5 h 18 min
